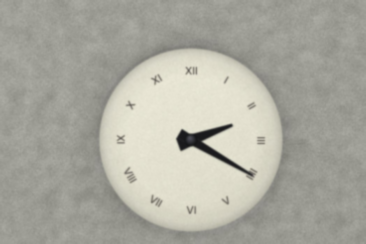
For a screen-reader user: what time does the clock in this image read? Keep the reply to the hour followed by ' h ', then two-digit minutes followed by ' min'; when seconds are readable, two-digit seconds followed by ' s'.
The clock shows 2 h 20 min
